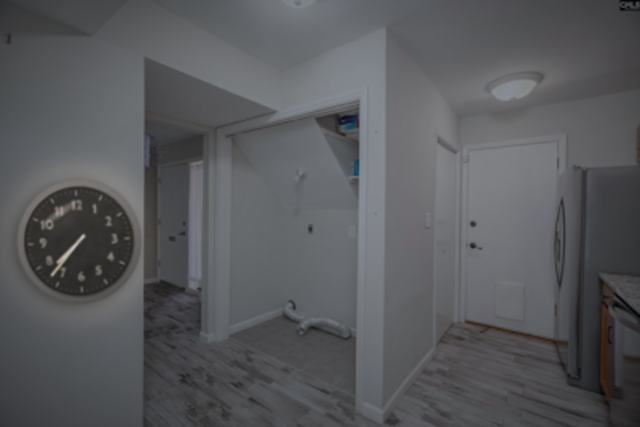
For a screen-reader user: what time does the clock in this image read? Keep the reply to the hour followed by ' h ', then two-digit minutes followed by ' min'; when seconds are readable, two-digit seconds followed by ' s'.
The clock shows 7 h 37 min
